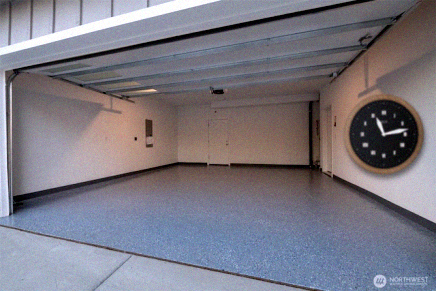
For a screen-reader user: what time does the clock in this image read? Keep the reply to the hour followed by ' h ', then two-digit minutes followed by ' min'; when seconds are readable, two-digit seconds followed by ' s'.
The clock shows 11 h 13 min
